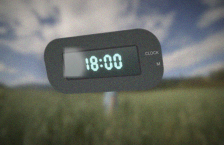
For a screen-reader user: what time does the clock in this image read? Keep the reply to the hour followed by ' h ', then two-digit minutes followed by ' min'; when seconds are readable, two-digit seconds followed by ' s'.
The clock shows 18 h 00 min
